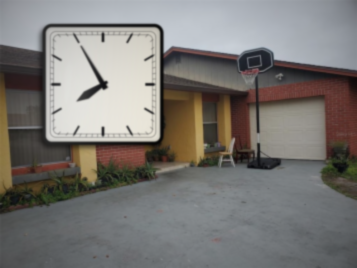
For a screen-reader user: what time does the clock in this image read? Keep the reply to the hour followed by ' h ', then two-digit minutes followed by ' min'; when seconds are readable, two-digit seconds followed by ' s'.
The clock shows 7 h 55 min
